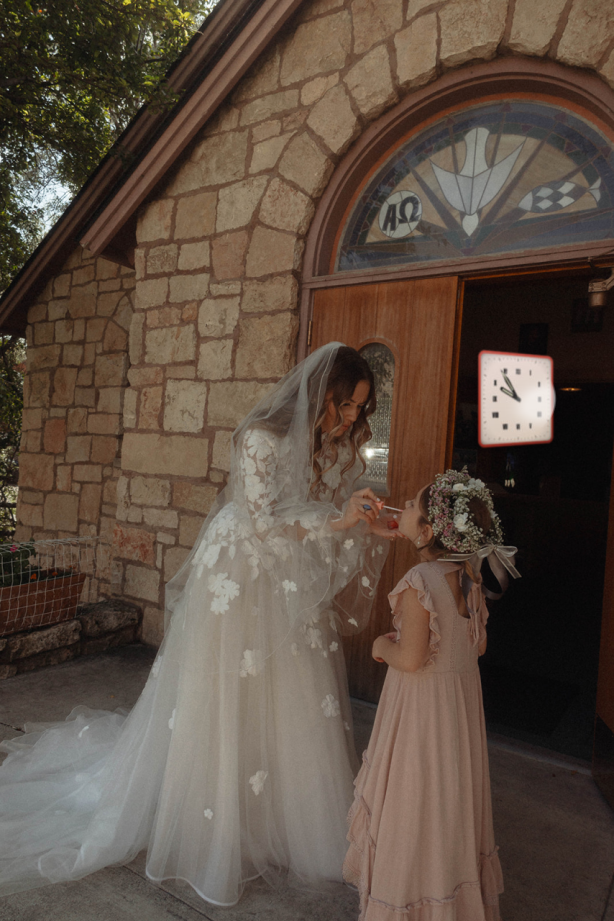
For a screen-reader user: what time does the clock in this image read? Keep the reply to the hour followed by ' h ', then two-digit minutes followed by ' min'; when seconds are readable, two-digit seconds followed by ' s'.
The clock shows 9 h 54 min
